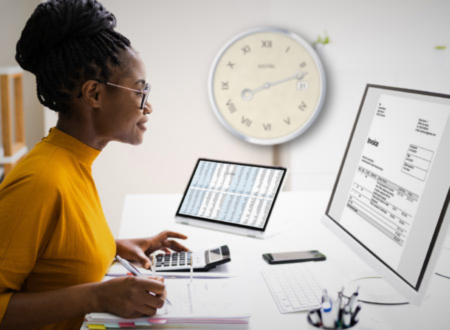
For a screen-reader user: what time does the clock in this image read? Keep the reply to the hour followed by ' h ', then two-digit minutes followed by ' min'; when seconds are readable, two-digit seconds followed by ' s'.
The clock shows 8 h 12 min
